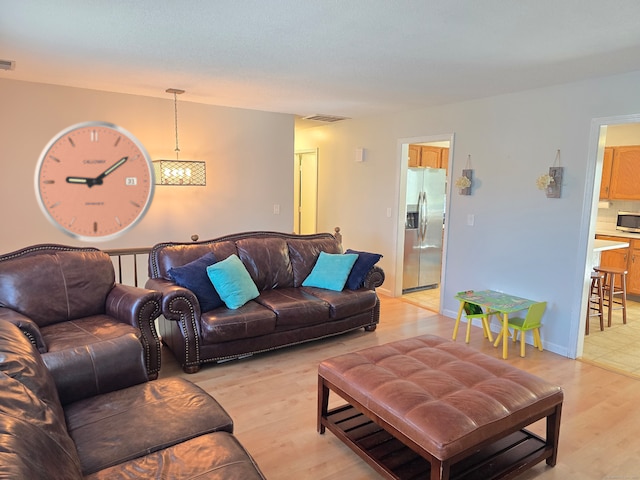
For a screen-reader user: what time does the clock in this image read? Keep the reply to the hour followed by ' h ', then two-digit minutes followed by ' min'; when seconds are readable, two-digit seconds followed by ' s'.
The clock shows 9 h 09 min
